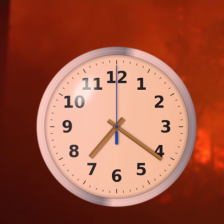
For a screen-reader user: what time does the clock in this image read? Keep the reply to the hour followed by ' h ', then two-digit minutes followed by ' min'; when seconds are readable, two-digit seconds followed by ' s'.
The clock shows 7 h 21 min 00 s
